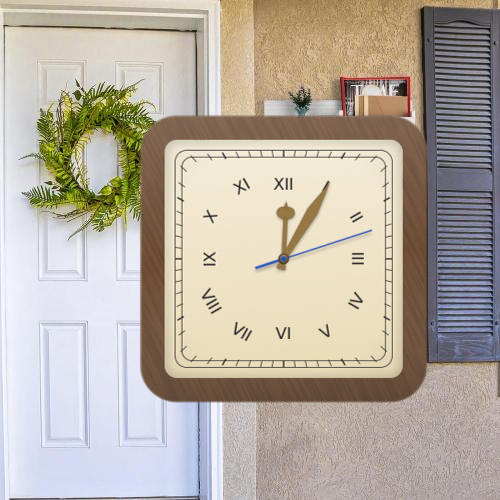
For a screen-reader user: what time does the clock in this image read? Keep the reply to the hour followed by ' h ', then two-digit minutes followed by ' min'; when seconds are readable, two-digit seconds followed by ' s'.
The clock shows 12 h 05 min 12 s
